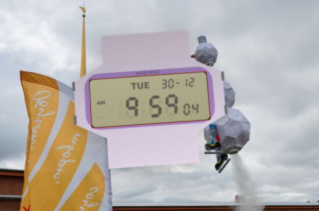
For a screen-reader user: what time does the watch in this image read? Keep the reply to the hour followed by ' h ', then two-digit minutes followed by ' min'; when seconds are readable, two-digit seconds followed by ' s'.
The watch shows 9 h 59 min 04 s
